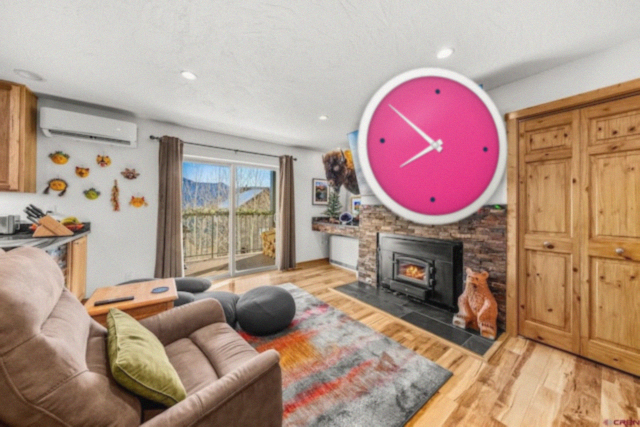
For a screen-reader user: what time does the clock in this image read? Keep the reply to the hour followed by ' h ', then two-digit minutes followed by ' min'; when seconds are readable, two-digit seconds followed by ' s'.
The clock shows 7 h 51 min
